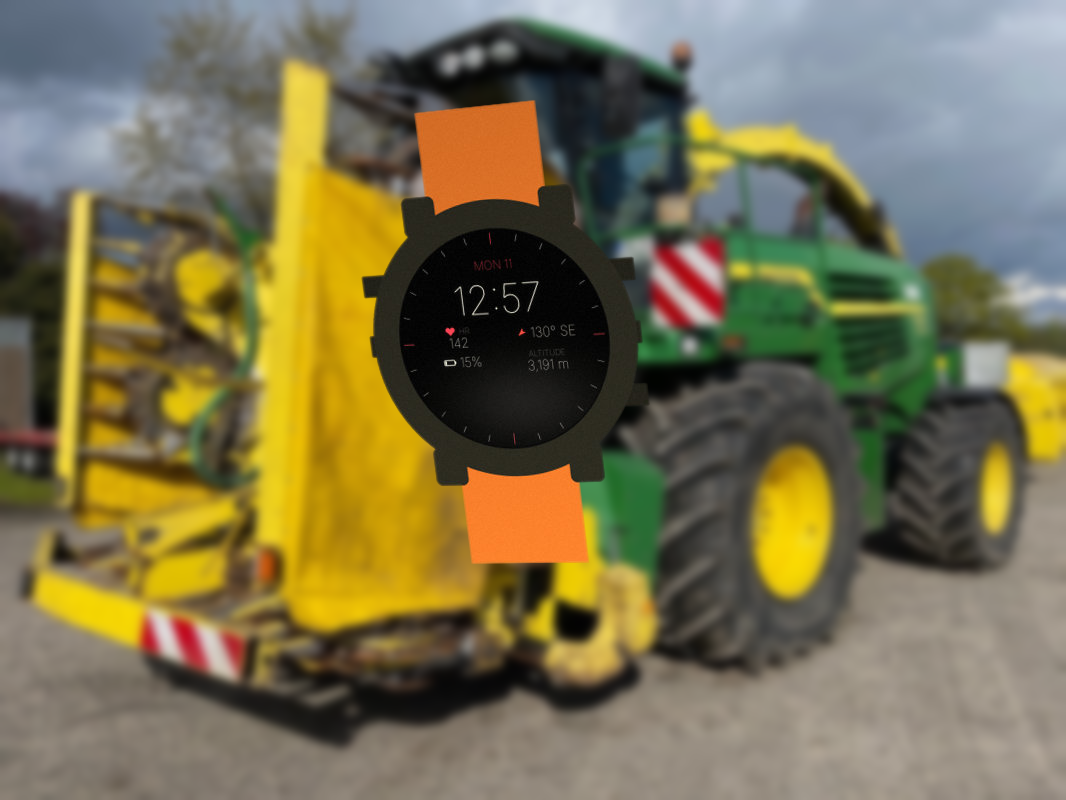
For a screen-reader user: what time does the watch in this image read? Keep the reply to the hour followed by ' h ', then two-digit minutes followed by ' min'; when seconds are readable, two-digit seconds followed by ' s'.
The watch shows 12 h 57 min
